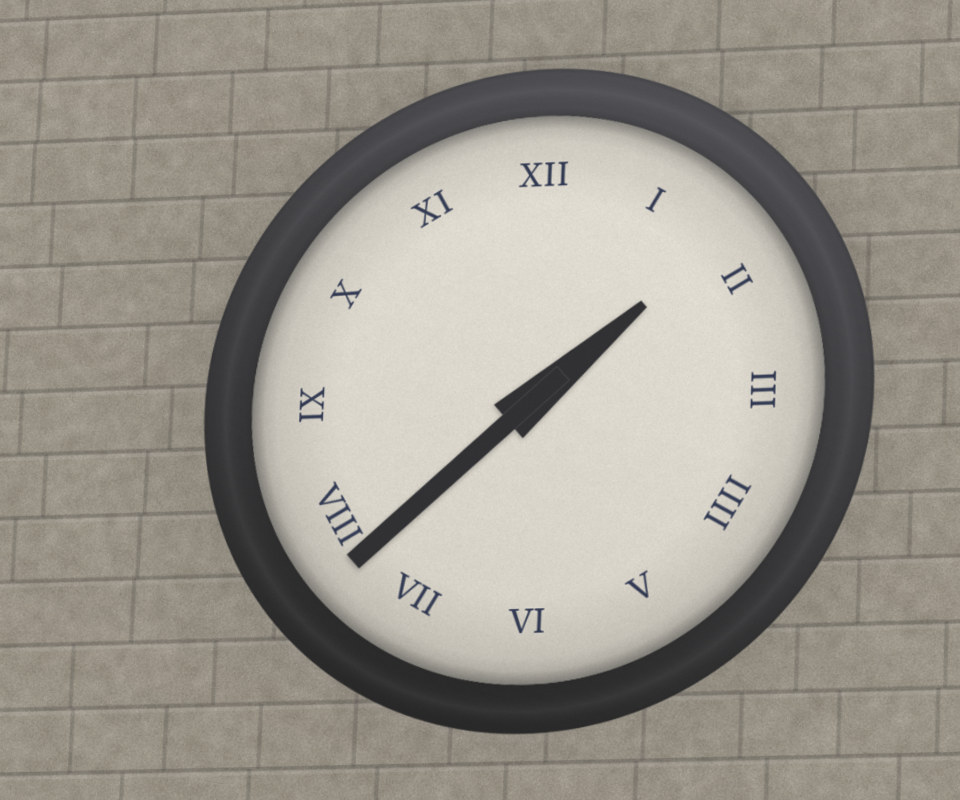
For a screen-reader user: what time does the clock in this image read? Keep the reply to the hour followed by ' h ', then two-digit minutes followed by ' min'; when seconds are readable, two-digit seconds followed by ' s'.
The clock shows 1 h 38 min
